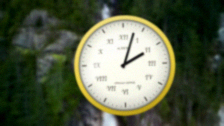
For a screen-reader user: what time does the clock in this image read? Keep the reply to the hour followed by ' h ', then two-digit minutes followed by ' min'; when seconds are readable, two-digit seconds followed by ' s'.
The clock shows 2 h 03 min
